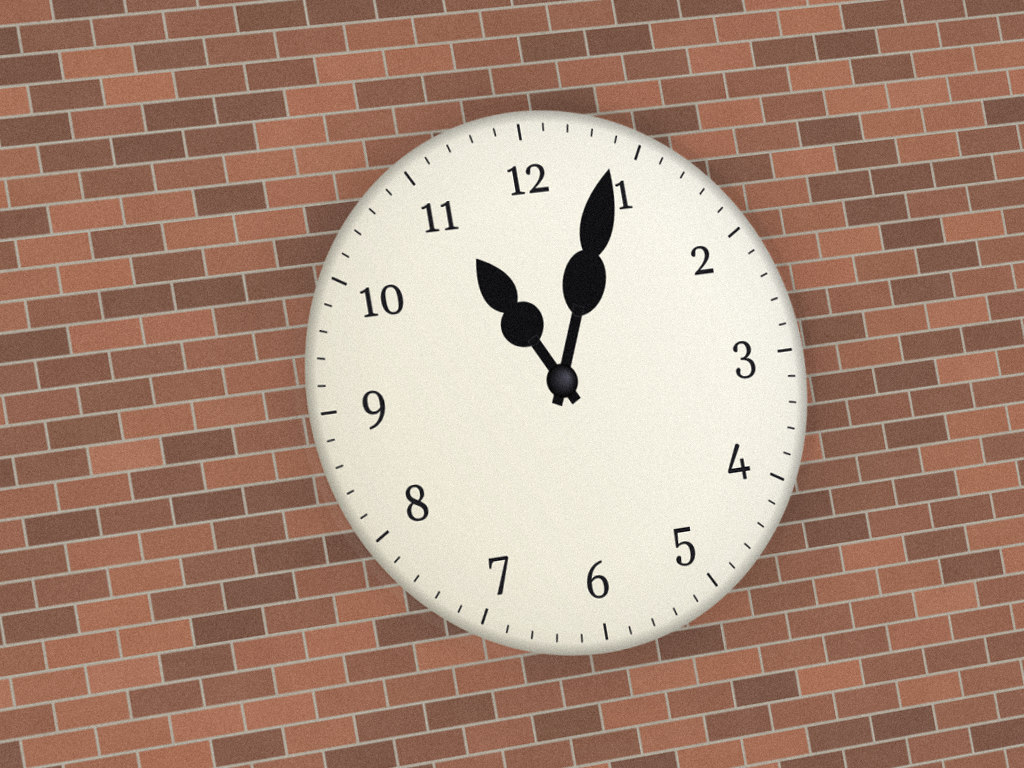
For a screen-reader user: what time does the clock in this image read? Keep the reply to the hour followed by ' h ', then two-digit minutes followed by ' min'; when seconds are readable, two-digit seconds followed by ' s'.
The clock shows 11 h 04 min
